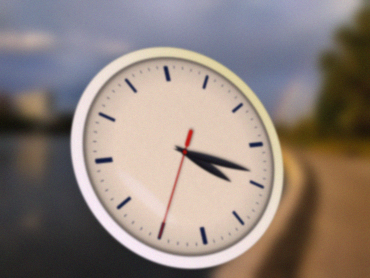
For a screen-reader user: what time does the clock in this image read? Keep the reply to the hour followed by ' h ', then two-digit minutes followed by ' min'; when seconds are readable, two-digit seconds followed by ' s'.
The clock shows 4 h 18 min 35 s
